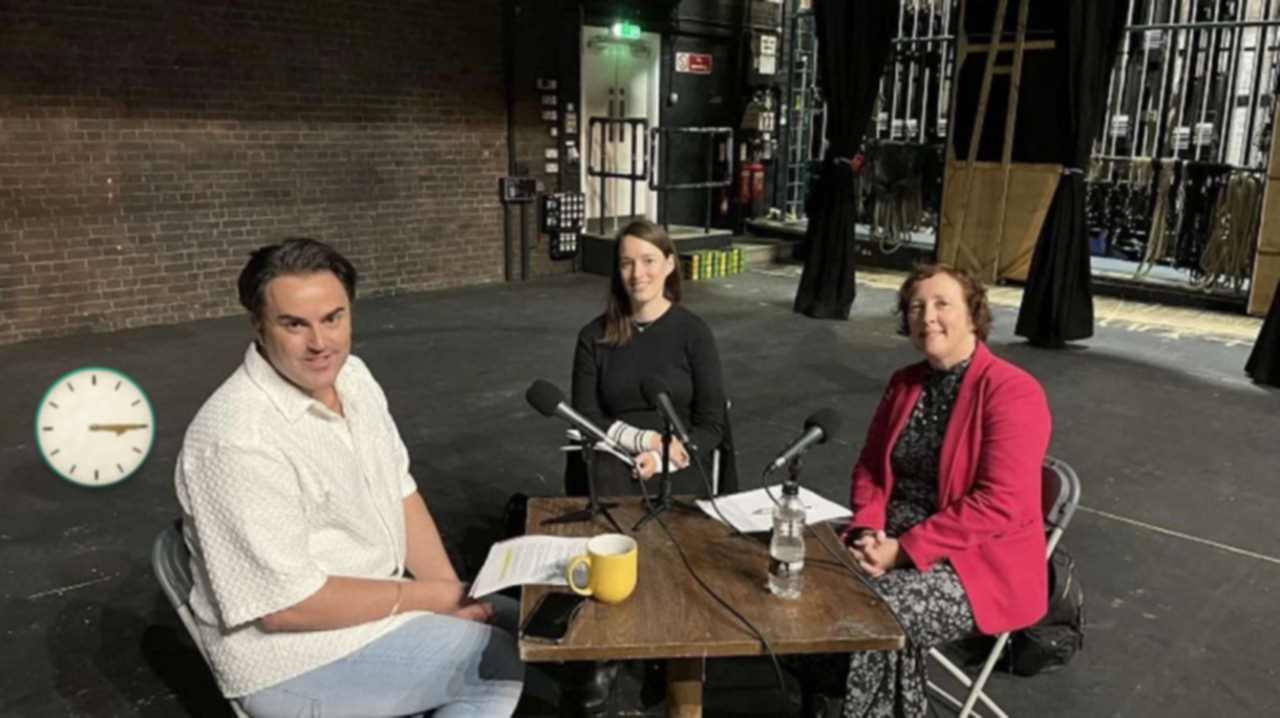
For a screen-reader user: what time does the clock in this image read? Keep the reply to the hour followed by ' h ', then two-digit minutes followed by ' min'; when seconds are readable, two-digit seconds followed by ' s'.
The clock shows 3 h 15 min
